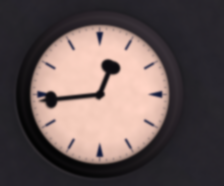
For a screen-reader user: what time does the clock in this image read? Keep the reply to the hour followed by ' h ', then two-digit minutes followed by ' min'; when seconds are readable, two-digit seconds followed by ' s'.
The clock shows 12 h 44 min
